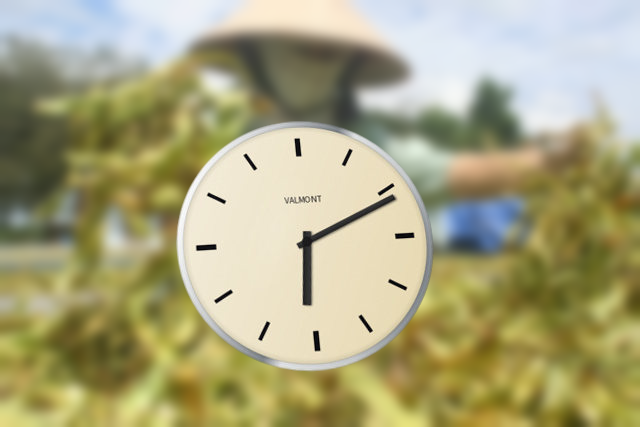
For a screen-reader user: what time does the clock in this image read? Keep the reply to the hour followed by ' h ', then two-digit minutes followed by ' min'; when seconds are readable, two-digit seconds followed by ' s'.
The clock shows 6 h 11 min
